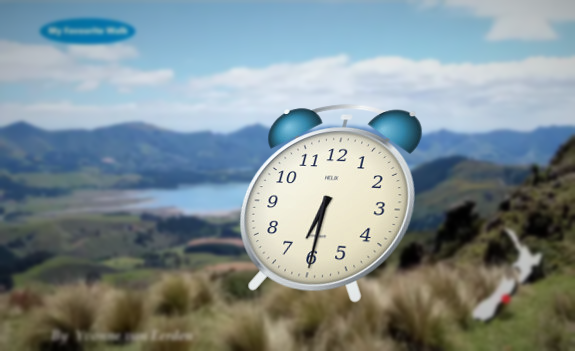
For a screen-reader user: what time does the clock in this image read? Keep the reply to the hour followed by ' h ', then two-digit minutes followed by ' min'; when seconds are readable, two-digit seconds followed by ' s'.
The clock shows 6 h 30 min
